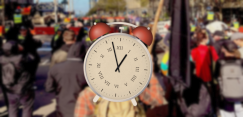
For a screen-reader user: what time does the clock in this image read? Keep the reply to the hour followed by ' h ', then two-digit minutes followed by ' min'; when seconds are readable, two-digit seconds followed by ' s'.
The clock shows 12 h 57 min
